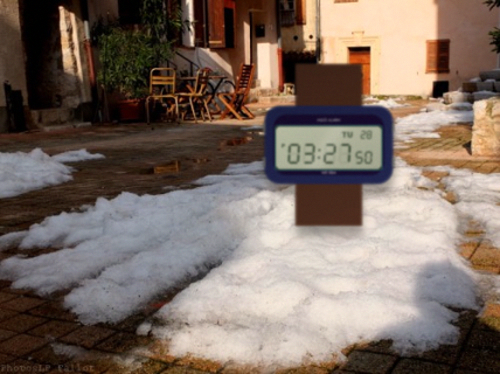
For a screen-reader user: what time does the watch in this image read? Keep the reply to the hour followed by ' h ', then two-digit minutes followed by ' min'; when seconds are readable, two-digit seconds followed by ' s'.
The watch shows 3 h 27 min 50 s
